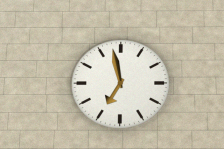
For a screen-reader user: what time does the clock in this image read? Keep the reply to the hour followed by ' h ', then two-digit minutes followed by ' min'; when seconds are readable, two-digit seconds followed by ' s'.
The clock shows 6 h 58 min
